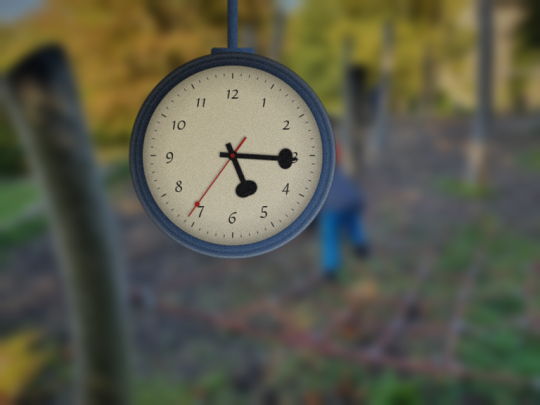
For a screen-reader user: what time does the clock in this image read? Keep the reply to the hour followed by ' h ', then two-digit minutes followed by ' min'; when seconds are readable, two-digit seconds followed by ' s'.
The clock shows 5 h 15 min 36 s
